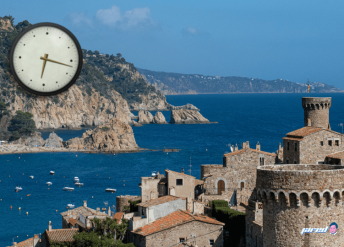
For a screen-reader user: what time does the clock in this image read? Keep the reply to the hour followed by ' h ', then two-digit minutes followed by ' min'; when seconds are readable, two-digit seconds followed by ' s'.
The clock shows 6 h 17 min
